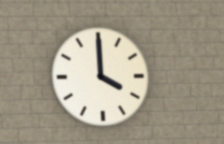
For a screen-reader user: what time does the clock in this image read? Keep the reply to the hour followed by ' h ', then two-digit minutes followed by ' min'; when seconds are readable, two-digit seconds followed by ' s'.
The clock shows 4 h 00 min
